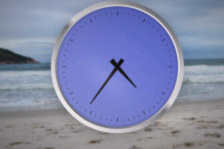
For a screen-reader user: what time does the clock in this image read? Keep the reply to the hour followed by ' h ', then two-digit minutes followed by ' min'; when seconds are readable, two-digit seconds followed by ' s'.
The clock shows 4 h 36 min
